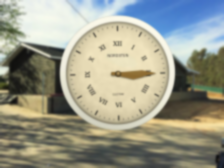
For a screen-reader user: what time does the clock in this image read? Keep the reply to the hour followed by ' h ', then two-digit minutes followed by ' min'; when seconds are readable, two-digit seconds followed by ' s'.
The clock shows 3 h 15 min
